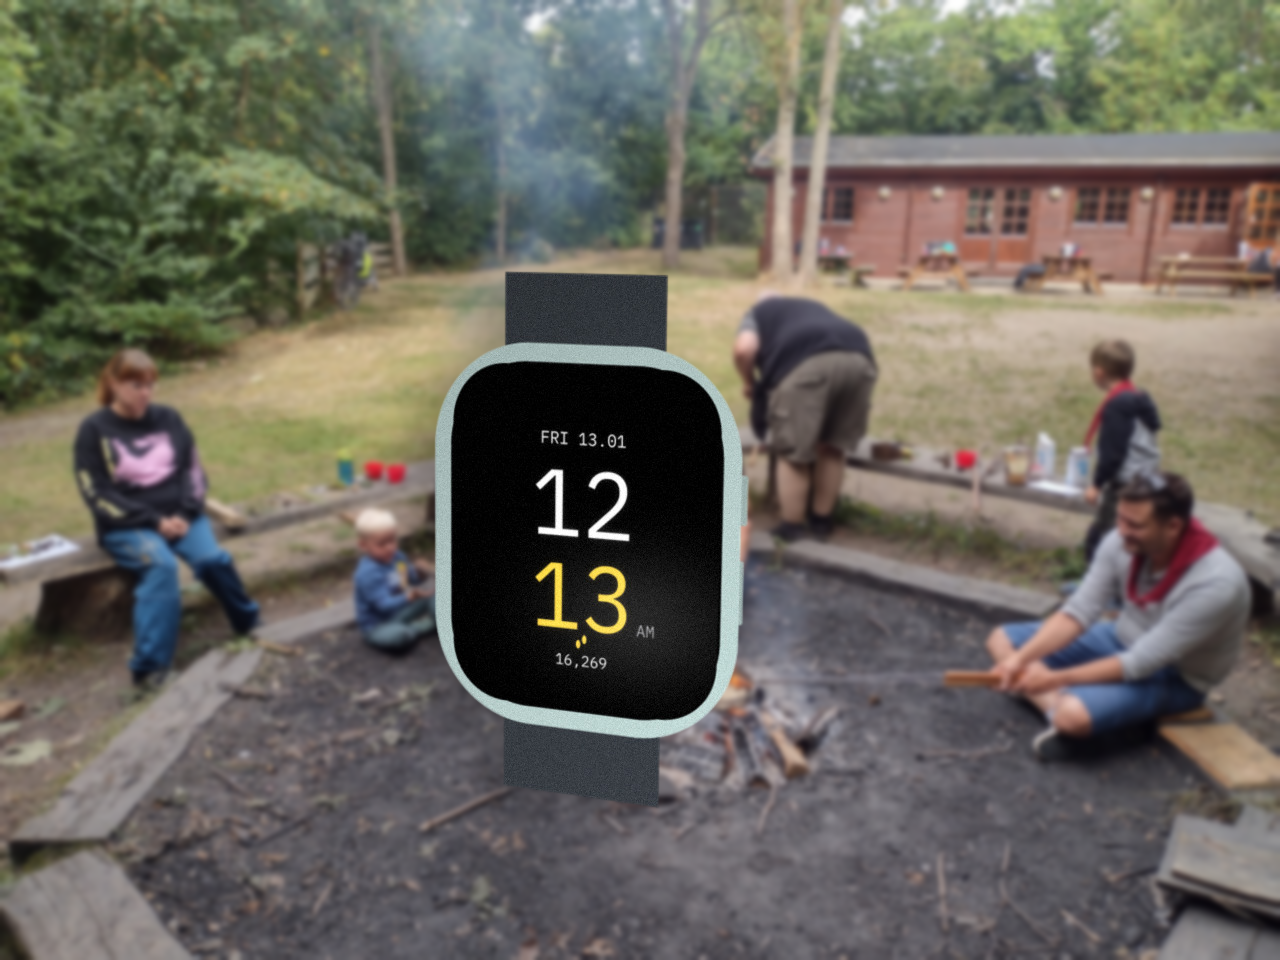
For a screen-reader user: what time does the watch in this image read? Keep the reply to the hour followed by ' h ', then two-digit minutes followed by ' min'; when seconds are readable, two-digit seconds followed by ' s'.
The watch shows 12 h 13 min
